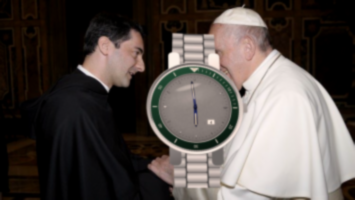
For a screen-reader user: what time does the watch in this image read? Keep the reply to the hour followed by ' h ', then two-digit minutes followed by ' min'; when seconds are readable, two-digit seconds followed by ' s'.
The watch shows 5 h 59 min
